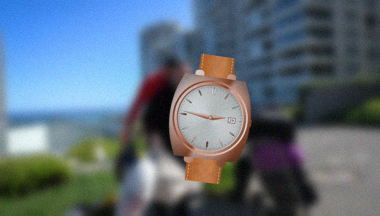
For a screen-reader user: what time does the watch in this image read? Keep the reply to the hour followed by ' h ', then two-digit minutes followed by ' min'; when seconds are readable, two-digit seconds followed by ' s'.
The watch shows 2 h 46 min
